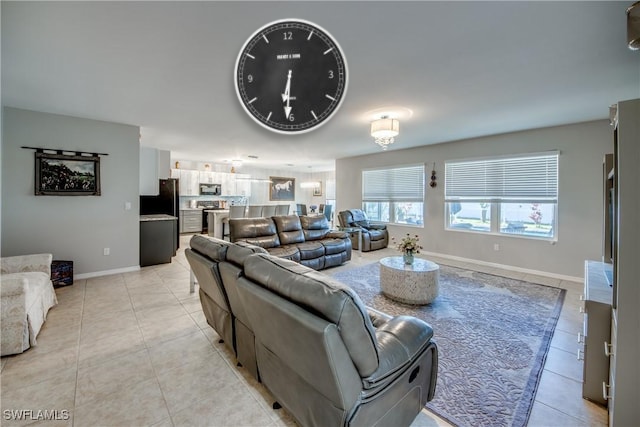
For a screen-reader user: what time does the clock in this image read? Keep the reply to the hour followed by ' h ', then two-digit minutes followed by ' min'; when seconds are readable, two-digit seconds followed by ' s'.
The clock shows 6 h 31 min
